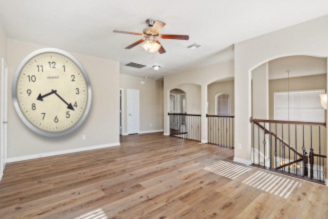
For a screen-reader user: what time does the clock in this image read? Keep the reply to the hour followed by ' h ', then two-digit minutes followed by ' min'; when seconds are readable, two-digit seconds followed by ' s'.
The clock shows 8 h 22 min
